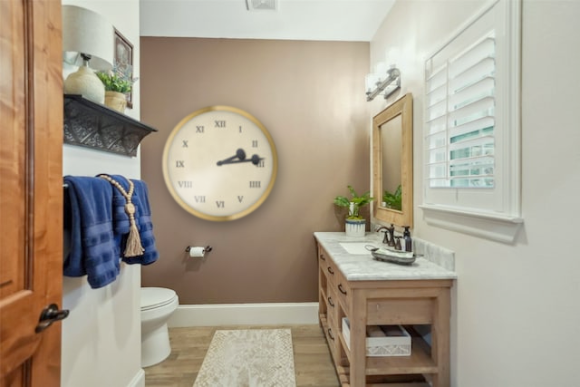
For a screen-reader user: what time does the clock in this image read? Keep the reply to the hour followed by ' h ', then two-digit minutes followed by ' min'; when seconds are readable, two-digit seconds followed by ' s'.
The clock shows 2 h 14 min
